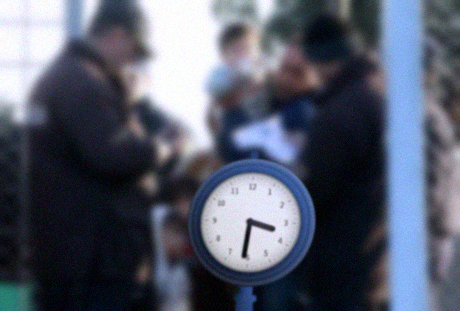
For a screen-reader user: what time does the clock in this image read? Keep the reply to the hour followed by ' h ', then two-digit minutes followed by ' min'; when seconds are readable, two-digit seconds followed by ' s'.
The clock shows 3 h 31 min
